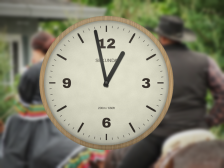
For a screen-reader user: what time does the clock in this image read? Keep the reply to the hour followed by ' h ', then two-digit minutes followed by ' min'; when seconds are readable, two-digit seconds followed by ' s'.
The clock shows 12 h 58 min
